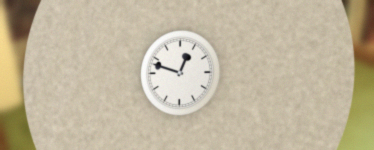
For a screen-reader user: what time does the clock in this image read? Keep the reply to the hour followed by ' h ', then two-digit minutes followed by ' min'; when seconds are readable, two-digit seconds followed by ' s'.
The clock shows 12 h 48 min
